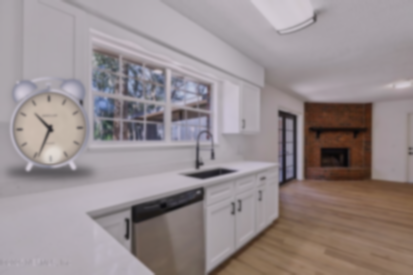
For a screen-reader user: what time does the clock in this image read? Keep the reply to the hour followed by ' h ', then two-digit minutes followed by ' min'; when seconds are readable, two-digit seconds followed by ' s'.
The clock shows 10 h 34 min
